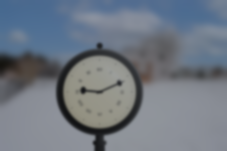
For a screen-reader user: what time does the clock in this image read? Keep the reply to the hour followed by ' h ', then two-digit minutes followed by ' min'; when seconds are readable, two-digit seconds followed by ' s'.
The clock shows 9 h 11 min
